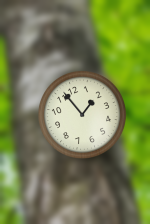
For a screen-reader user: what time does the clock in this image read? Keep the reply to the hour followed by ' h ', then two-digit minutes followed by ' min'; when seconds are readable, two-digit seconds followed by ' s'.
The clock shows 1 h 57 min
